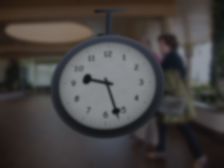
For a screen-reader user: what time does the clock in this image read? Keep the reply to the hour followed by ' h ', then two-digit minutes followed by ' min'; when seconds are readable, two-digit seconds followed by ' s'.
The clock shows 9 h 27 min
